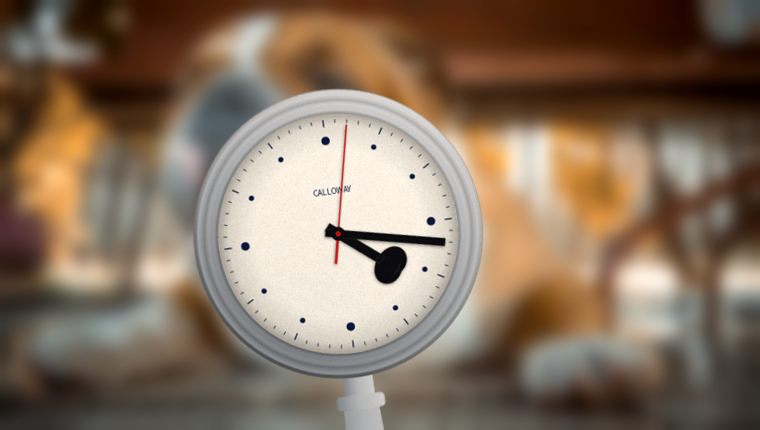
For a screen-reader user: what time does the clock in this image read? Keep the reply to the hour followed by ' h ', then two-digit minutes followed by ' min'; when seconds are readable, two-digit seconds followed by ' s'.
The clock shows 4 h 17 min 02 s
